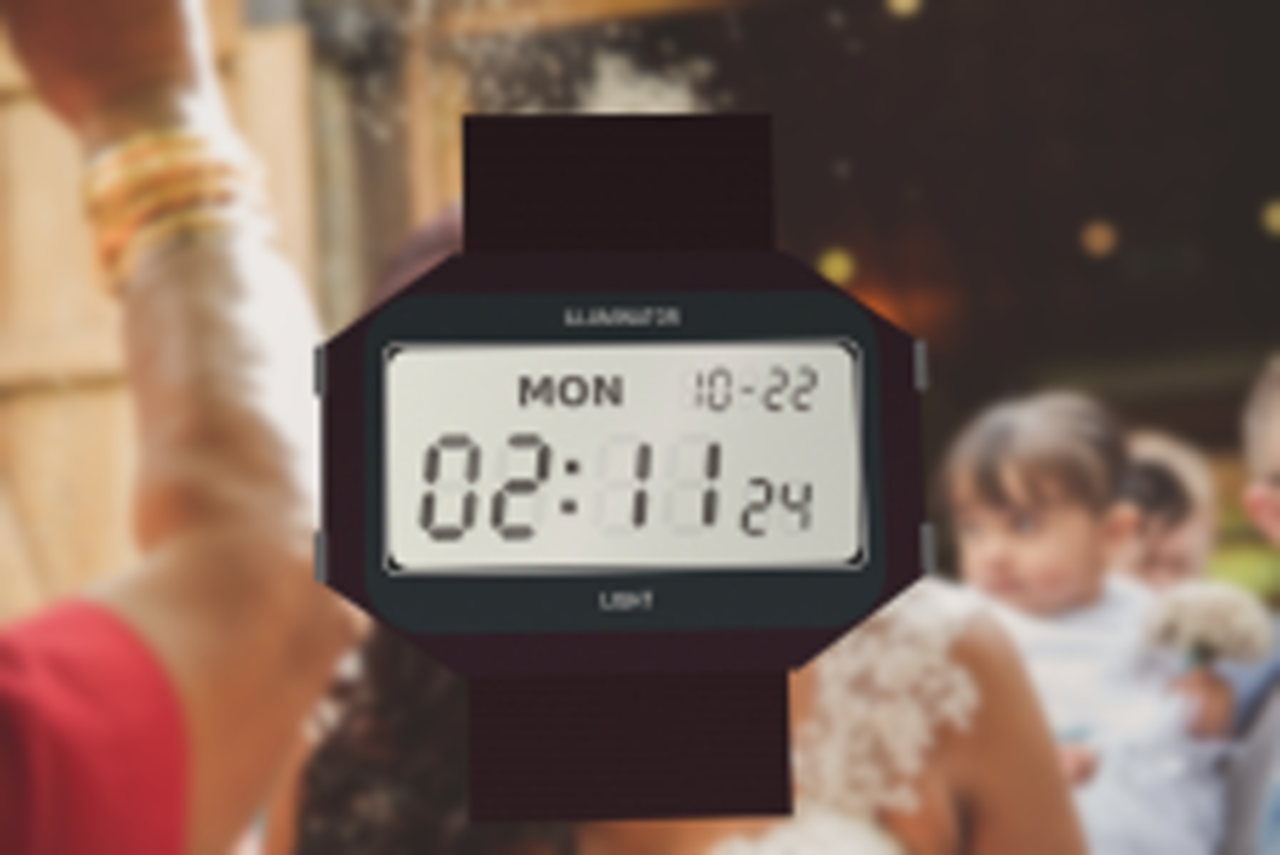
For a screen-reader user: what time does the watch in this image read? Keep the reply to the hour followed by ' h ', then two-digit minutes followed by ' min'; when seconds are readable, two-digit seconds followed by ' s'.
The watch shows 2 h 11 min 24 s
